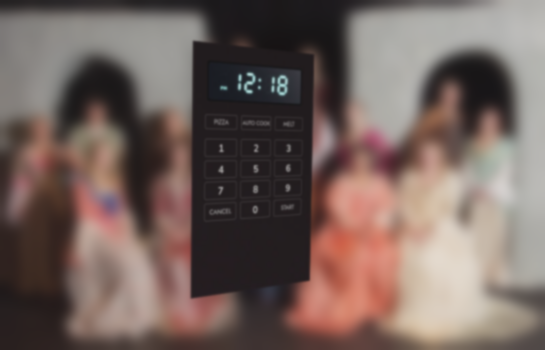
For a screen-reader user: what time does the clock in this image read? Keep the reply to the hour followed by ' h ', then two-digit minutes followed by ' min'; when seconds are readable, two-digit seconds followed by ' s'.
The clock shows 12 h 18 min
